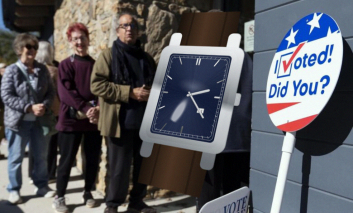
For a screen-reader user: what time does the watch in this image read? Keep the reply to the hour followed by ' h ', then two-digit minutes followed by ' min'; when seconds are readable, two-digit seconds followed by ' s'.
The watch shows 2 h 23 min
